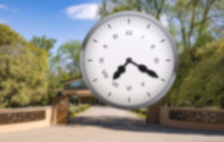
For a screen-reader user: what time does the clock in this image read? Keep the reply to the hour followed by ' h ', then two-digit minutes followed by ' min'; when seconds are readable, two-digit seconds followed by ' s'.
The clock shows 7 h 20 min
